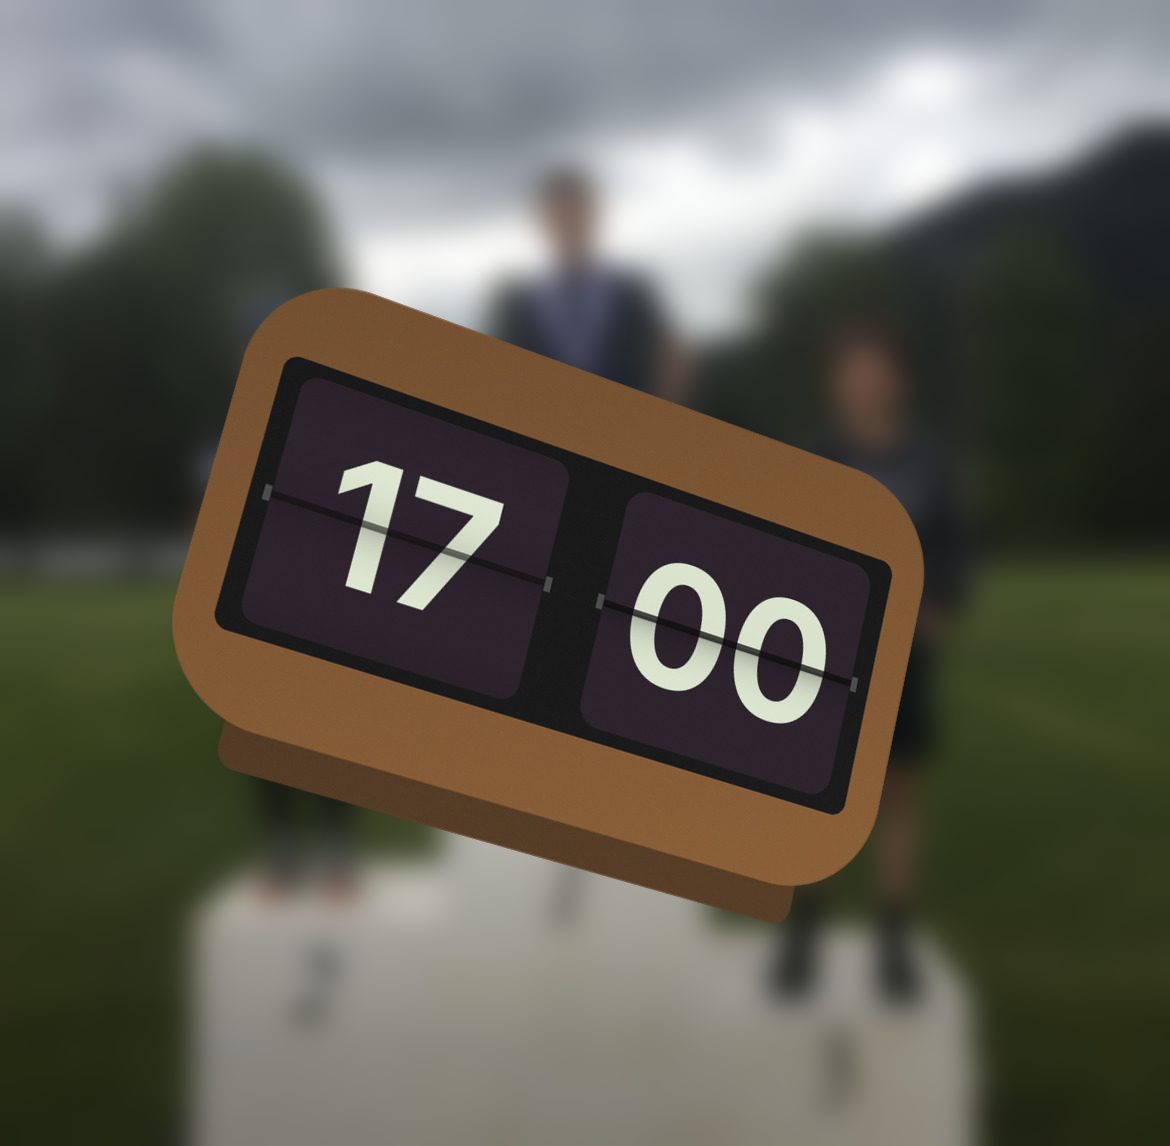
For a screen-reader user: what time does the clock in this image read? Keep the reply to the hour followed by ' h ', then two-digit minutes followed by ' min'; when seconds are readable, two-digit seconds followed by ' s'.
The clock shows 17 h 00 min
